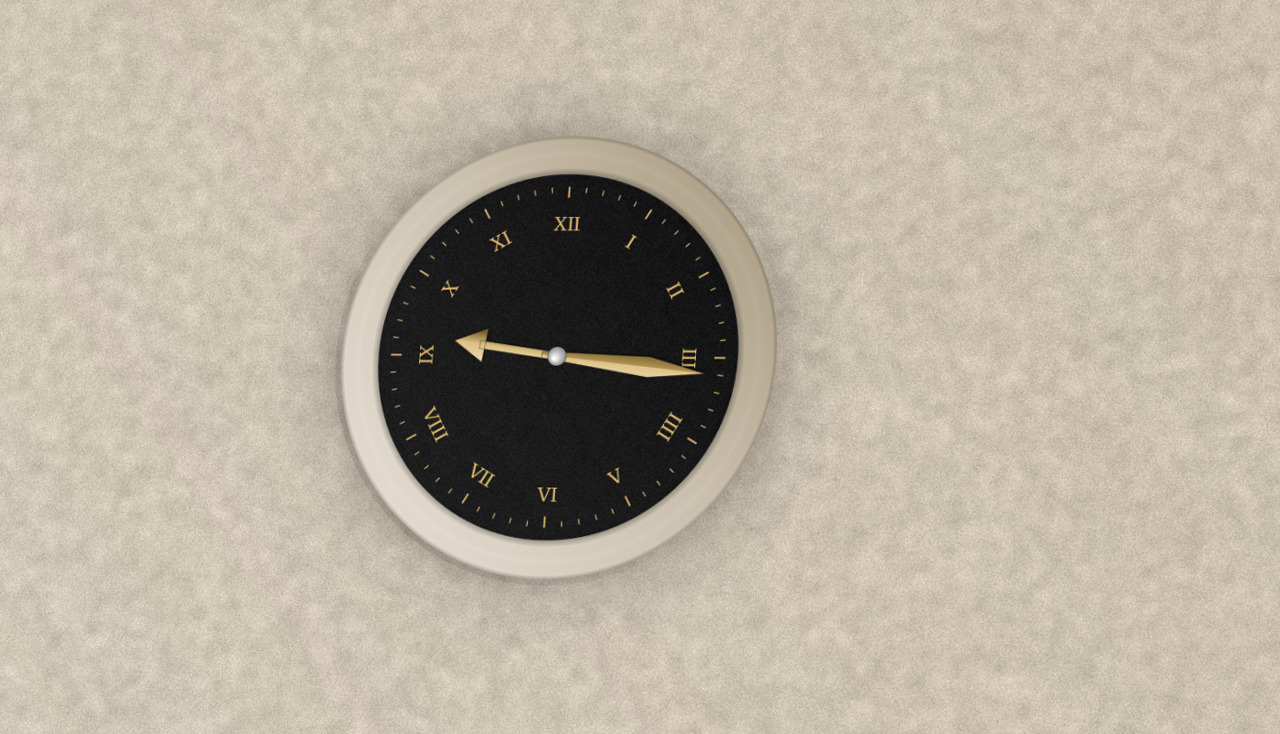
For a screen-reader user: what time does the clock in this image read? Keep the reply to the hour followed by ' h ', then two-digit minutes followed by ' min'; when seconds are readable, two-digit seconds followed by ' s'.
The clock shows 9 h 16 min
